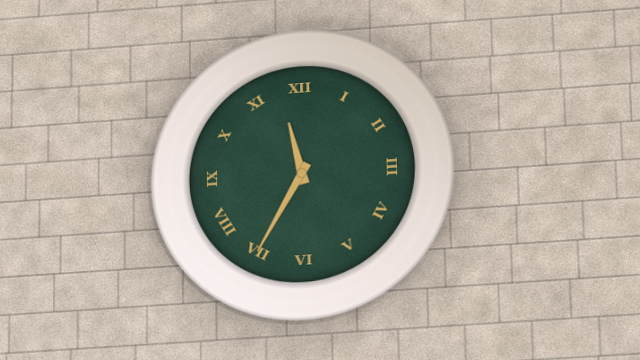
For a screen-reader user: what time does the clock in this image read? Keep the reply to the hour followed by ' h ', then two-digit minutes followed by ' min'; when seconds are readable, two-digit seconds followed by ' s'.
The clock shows 11 h 35 min
